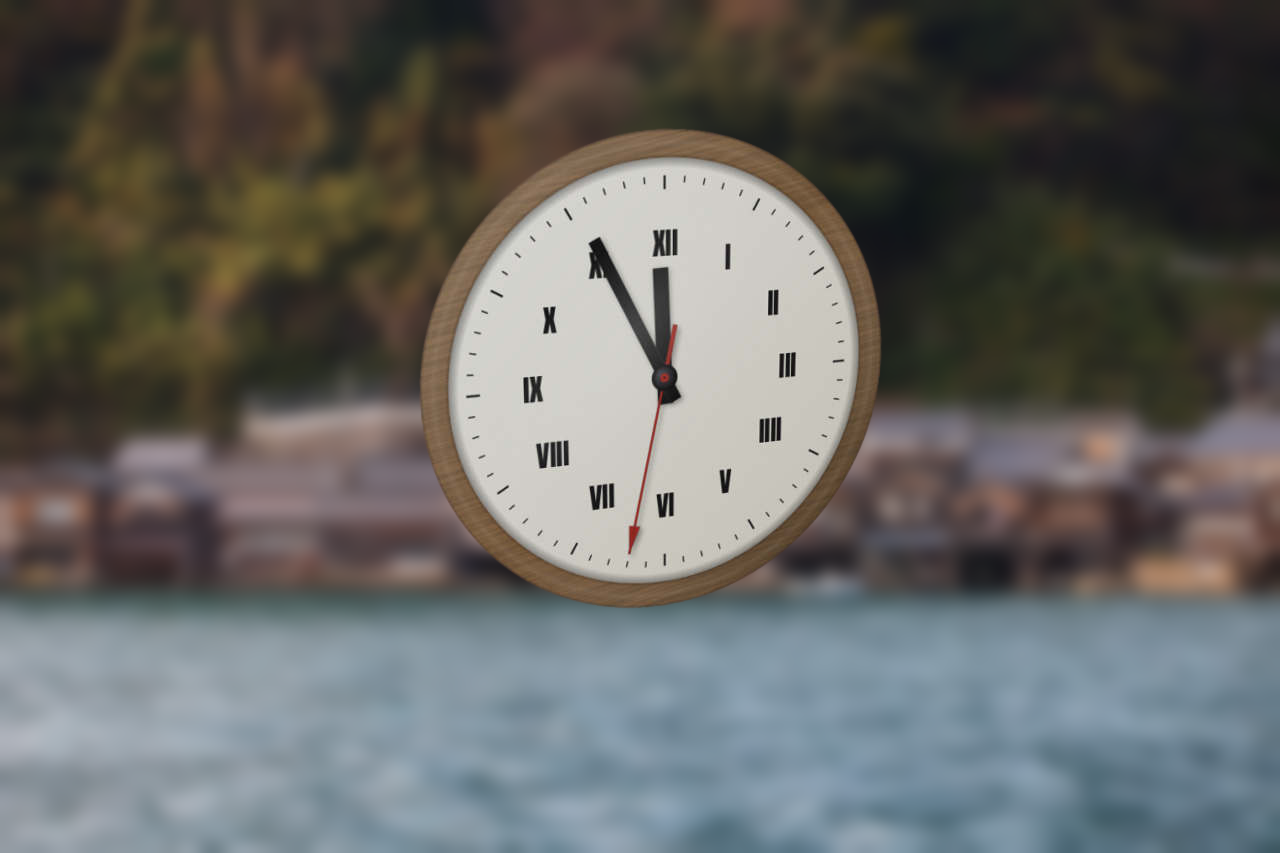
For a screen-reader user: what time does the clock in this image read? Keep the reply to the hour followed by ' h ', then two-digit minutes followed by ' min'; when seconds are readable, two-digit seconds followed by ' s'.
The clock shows 11 h 55 min 32 s
